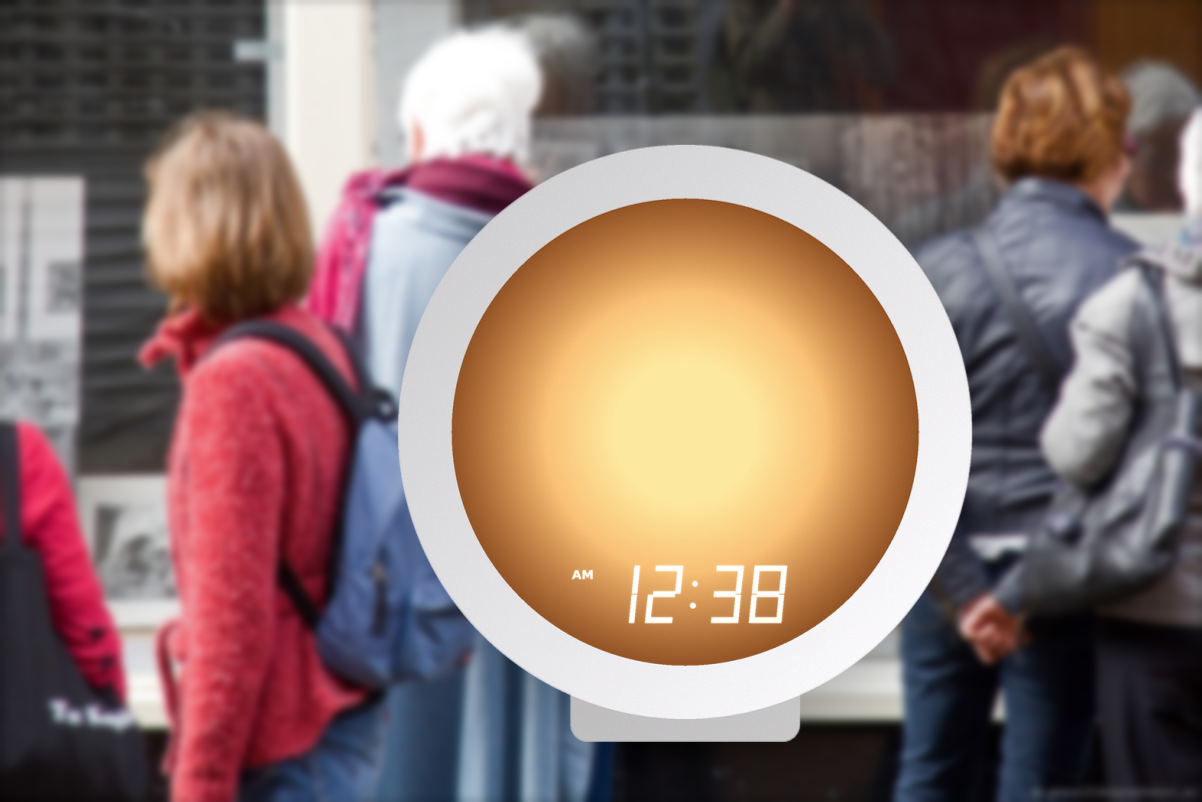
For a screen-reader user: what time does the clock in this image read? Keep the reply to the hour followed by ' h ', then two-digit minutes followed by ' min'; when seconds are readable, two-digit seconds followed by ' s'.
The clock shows 12 h 38 min
